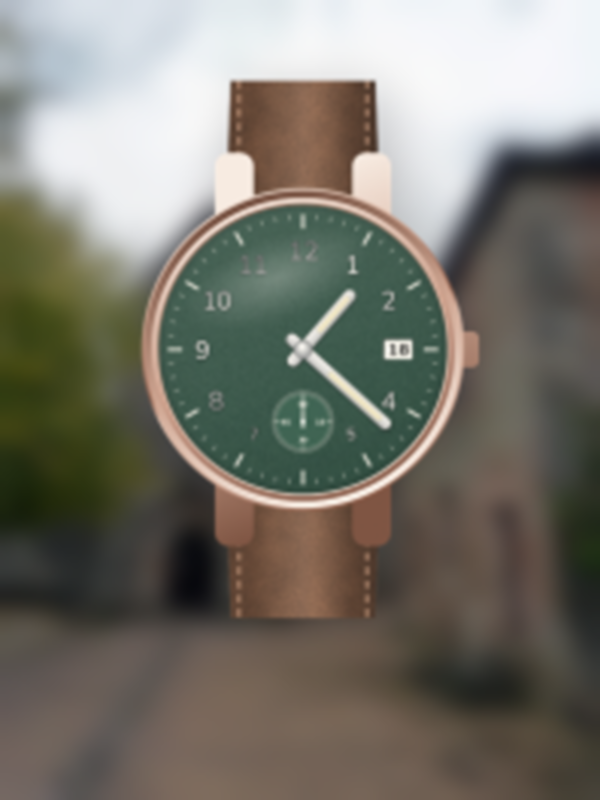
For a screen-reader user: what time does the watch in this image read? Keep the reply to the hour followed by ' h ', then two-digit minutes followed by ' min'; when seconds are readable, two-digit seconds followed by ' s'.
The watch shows 1 h 22 min
